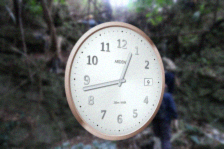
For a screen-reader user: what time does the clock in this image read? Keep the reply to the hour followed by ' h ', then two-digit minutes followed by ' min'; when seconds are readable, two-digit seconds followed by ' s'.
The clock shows 12 h 43 min
